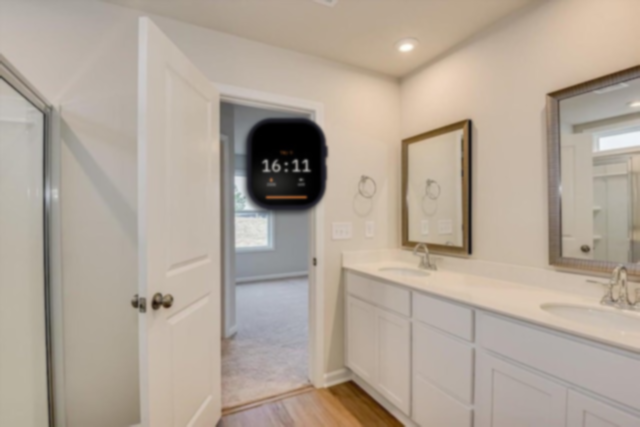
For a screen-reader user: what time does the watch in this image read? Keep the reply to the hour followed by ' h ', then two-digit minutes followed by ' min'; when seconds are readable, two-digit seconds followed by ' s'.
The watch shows 16 h 11 min
